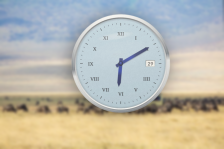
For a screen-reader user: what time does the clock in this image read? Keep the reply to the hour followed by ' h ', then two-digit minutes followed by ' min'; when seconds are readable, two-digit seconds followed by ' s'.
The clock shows 6 h 10 min
